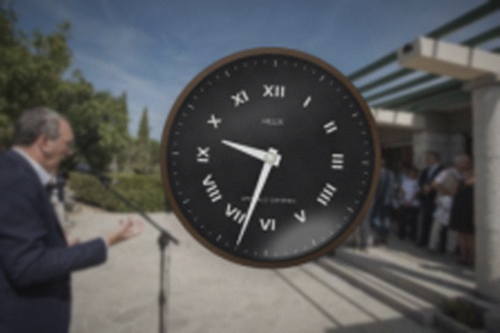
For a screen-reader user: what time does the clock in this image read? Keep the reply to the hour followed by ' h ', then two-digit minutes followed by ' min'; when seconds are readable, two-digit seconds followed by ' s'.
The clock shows 9 h 33 min
